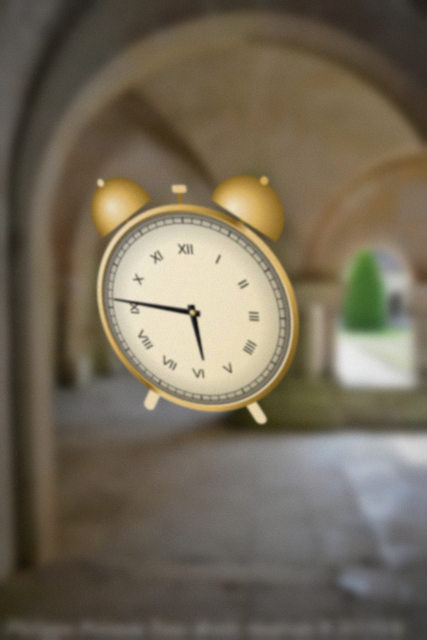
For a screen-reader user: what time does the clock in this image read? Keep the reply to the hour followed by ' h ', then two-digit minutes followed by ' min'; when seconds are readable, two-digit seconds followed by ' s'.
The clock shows 5 h 46 min
